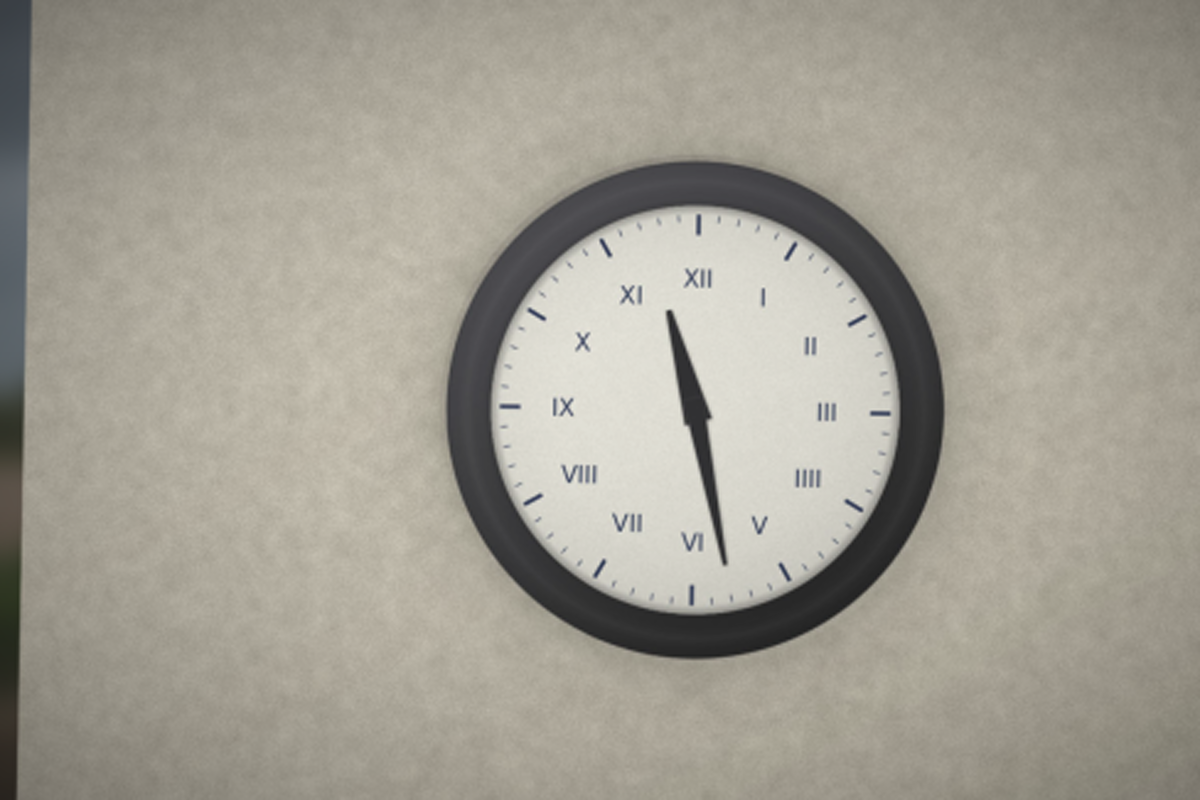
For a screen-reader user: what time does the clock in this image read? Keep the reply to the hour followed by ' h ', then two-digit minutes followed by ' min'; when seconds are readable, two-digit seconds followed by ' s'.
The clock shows 11 h 28 min
